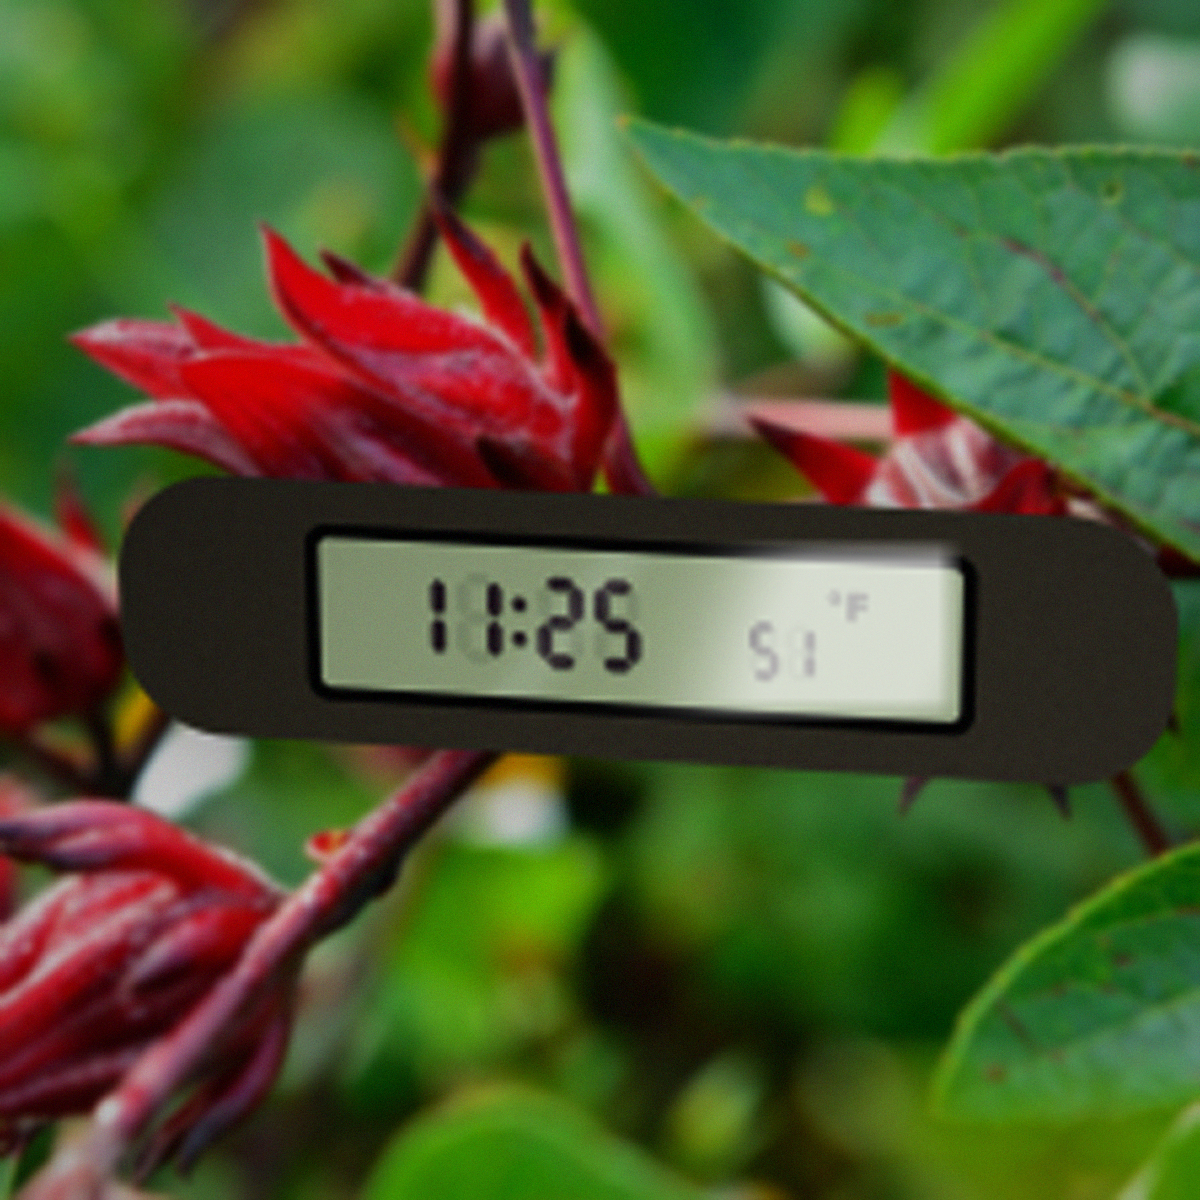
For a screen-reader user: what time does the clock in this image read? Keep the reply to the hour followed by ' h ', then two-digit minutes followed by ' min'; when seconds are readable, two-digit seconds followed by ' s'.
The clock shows 11 h 25 min
